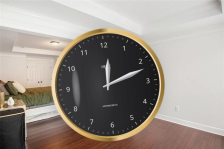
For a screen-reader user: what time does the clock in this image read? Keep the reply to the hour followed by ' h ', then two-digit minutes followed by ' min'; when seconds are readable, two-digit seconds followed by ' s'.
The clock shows 12 h 12 min
